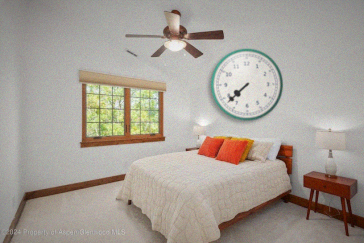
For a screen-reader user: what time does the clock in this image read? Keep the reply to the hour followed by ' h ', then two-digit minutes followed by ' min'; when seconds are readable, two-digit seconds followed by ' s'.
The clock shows 7 h 38 min
